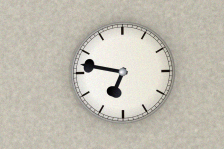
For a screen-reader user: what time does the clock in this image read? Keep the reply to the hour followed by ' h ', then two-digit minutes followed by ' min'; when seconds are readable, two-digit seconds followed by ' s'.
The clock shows 6 h 47 min
